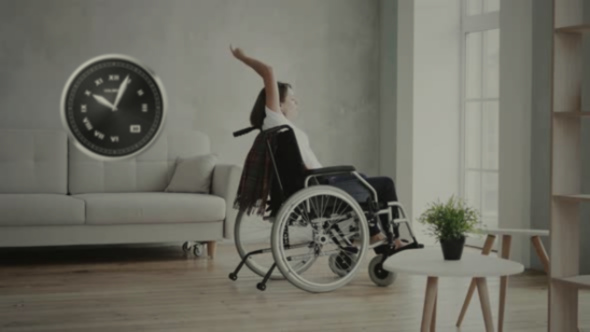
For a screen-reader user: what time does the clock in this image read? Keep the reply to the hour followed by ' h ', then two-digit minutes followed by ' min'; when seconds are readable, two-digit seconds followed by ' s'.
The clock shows 10 h 04 min
